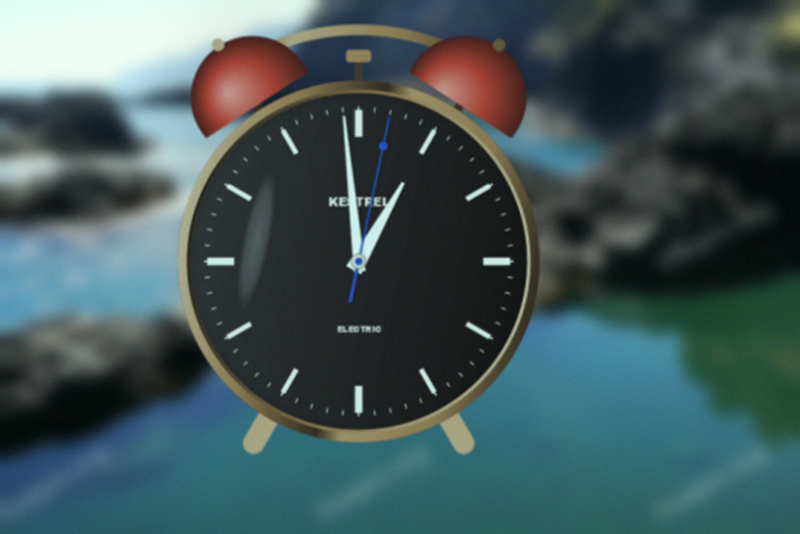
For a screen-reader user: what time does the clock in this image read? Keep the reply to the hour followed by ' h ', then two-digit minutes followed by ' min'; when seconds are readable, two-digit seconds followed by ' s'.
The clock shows 12 h 59 min 02 s
